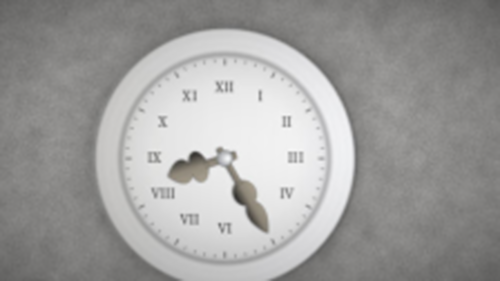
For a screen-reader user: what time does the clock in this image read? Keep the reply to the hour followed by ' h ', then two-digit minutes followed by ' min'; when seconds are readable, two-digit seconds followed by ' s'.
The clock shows 8 h 25 min
